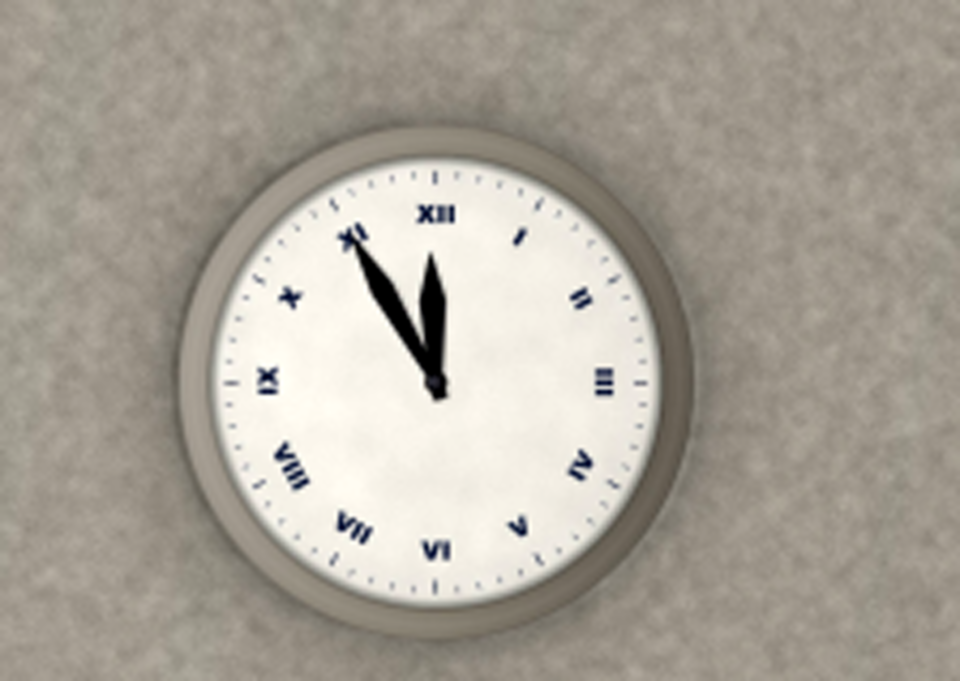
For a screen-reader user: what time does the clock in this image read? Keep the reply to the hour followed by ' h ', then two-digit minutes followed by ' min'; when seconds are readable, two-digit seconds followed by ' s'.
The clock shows 11 h 55 min
